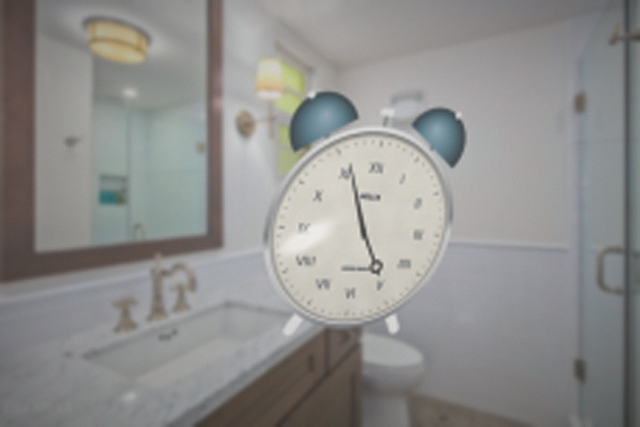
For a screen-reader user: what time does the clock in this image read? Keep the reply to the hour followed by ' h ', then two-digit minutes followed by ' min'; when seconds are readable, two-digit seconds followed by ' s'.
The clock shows 4 h 56 min
